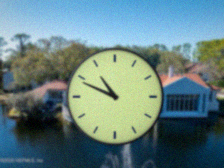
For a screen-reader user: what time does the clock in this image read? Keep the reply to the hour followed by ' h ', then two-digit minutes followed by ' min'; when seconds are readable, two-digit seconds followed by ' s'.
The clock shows 10 h 49 min
